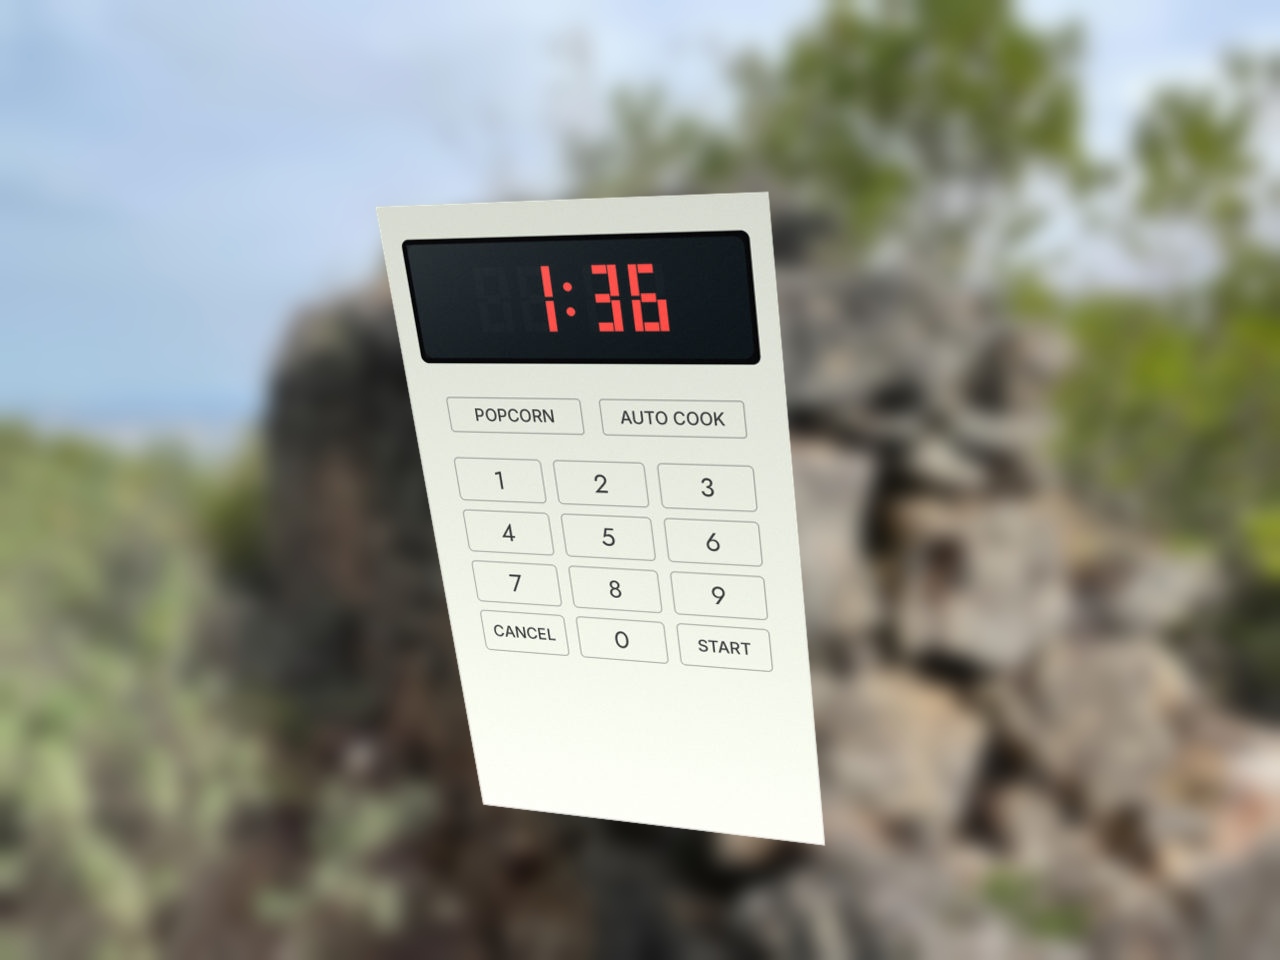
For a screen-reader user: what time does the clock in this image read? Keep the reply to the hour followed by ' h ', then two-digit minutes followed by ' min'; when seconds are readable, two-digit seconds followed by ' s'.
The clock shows 1 h 36 min
